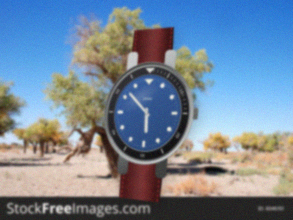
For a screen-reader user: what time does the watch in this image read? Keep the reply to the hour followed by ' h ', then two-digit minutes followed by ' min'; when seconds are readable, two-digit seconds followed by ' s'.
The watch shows 5 h 52 min
